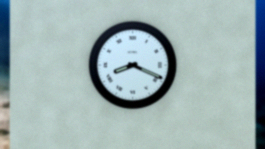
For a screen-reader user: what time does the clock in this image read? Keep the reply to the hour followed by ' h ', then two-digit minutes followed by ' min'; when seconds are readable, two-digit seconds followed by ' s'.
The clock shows 8 h 19 min
